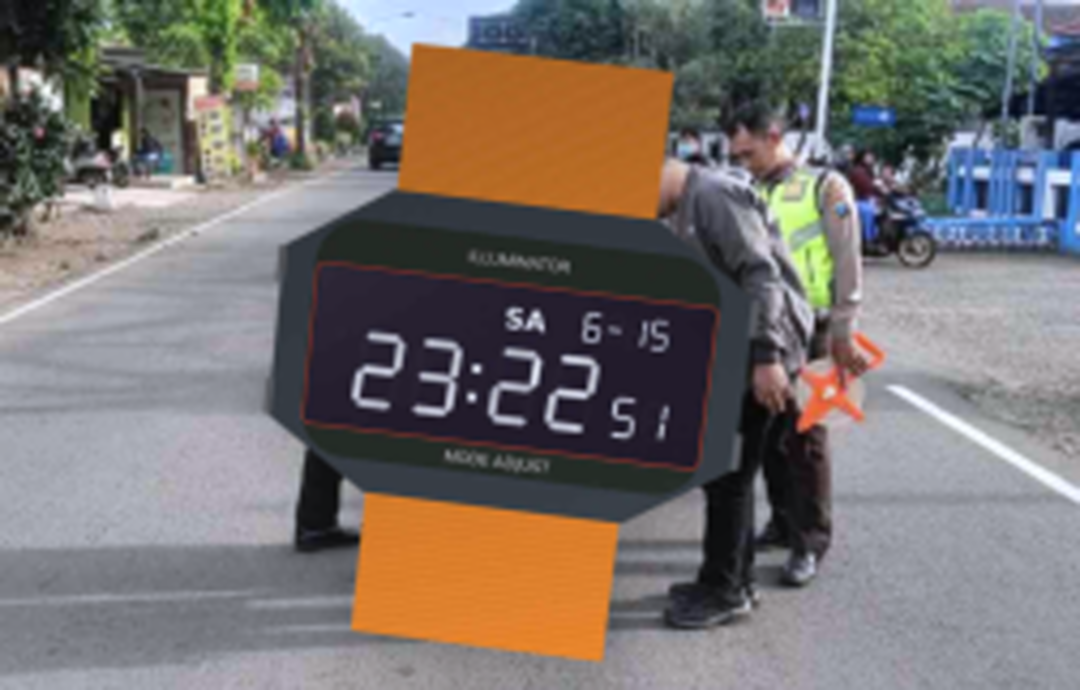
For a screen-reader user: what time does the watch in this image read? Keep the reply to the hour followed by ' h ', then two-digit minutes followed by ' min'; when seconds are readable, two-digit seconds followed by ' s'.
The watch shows 23 h 22 min 51 s
